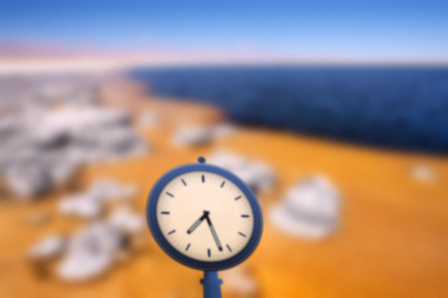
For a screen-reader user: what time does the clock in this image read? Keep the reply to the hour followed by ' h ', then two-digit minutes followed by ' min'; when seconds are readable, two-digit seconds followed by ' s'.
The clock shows 7 h 27 min
